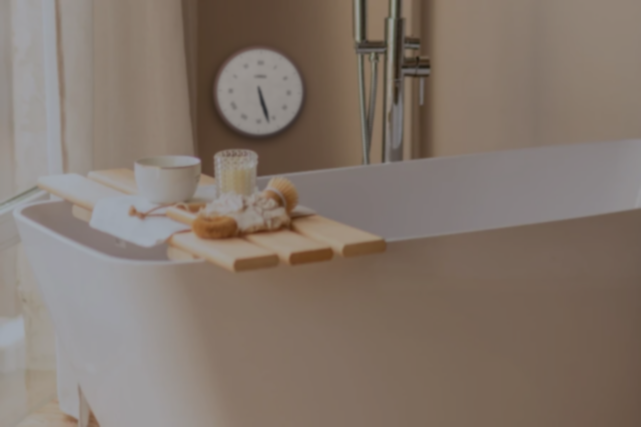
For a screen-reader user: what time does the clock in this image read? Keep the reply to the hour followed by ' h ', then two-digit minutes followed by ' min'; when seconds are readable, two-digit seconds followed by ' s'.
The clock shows 5 h 27 min
